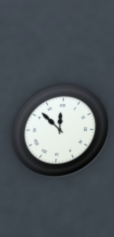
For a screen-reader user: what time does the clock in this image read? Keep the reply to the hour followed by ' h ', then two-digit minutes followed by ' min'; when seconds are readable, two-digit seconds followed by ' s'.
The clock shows 11 h 52 min
